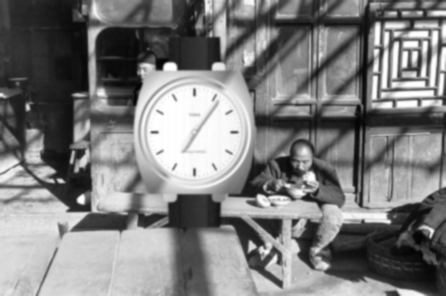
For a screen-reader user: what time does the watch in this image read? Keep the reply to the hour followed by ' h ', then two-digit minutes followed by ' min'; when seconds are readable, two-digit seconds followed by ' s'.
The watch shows 7 h 06 min
